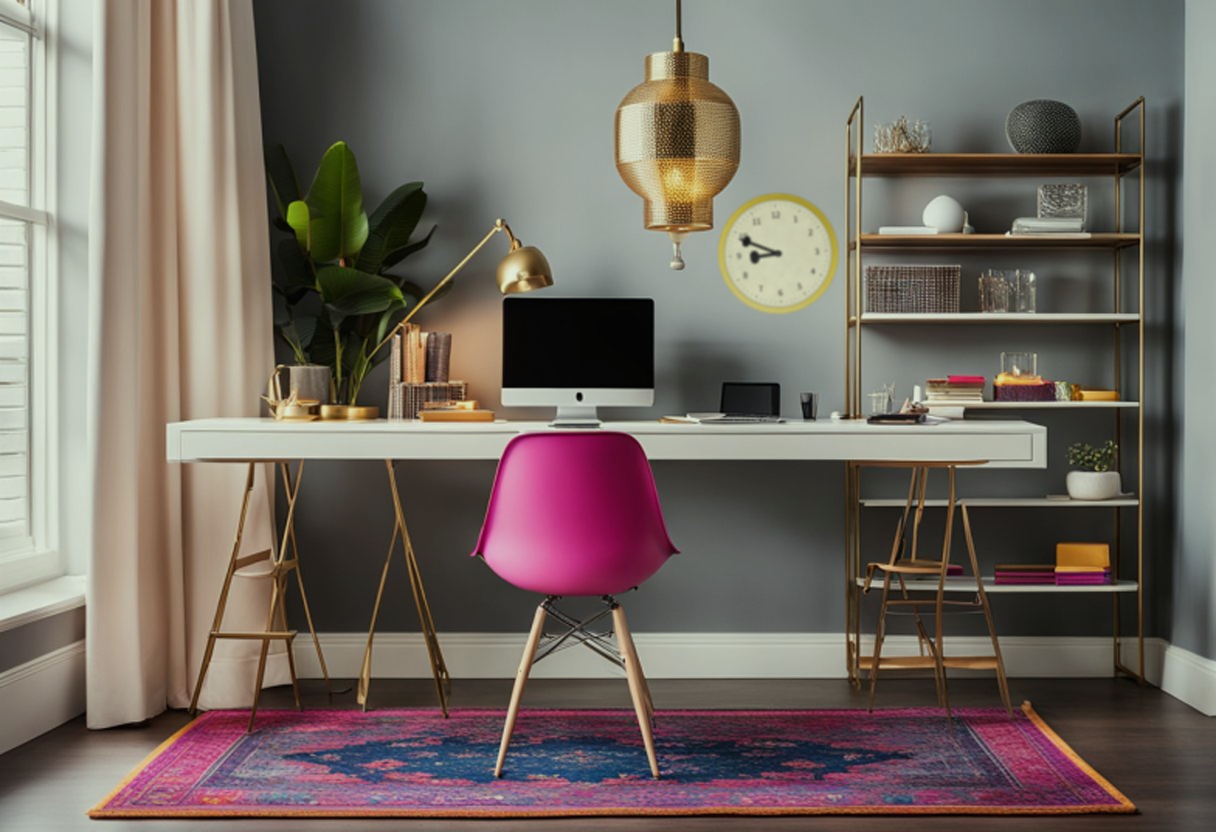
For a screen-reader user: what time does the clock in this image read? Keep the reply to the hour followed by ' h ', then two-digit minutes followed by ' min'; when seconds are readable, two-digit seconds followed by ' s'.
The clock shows 8 h 49 min
